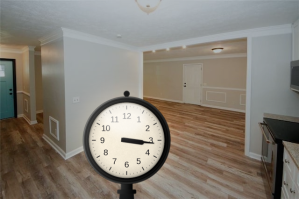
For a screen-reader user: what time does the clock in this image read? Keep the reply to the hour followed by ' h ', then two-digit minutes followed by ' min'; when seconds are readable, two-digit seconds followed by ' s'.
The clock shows 3 h 16 min
